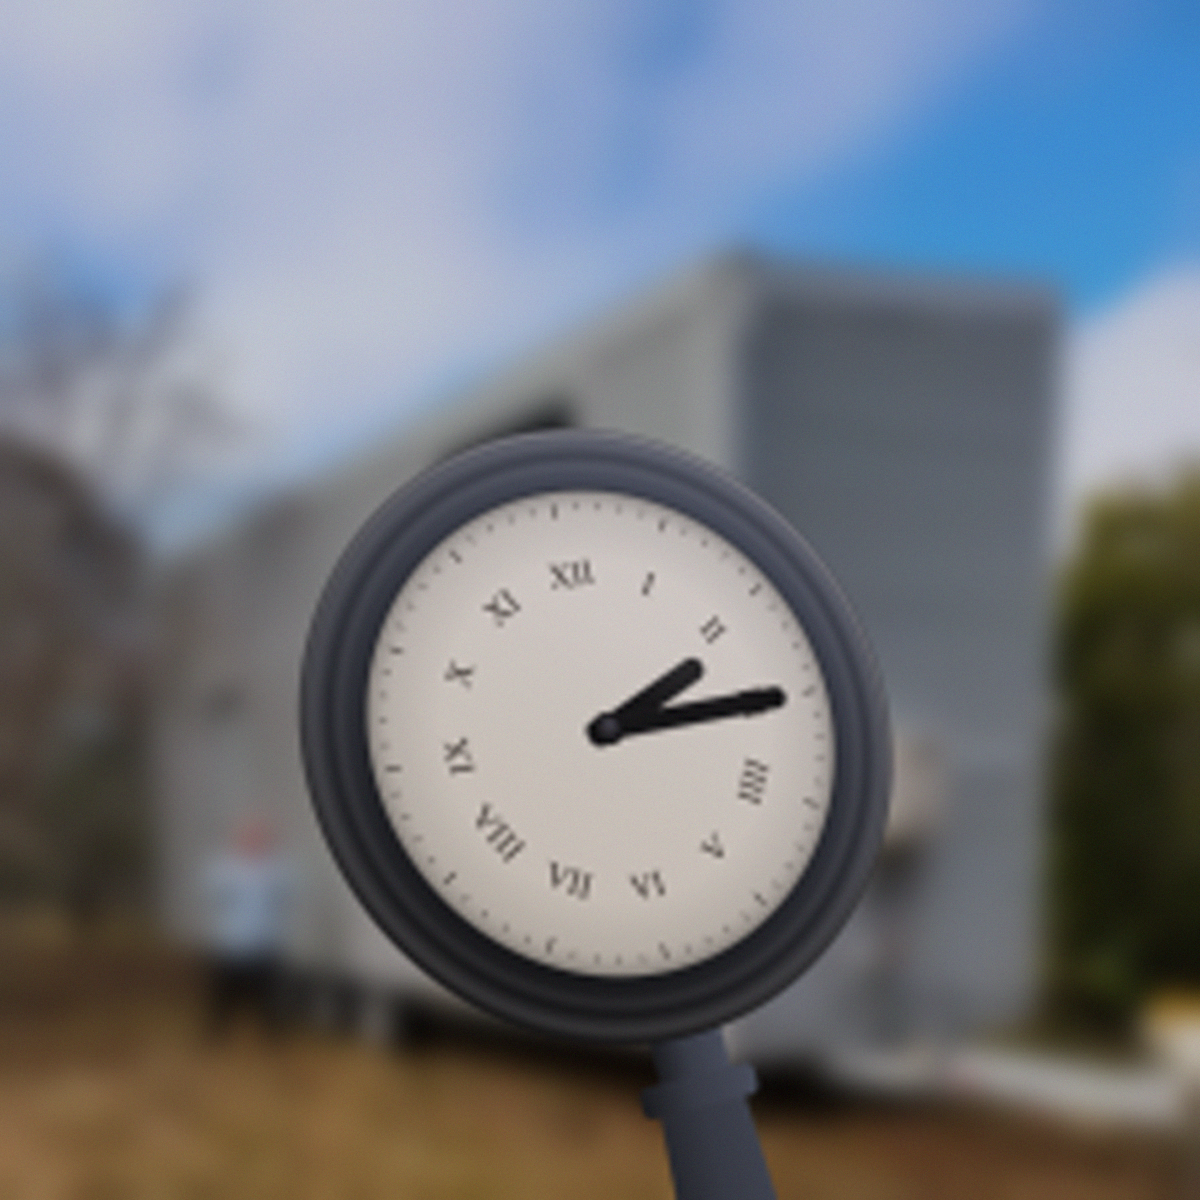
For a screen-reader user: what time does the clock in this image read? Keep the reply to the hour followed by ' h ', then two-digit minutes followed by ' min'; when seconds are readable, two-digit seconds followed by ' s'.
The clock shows 2 h 15 min
